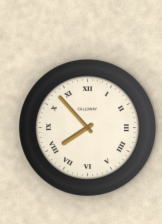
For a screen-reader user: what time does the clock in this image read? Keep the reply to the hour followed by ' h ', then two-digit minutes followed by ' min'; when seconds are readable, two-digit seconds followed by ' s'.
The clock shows 7 h 53 min
